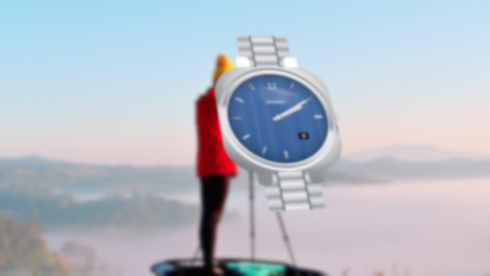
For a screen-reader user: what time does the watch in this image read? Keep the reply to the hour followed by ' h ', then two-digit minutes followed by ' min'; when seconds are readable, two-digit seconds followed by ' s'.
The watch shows 2 h 10 min
